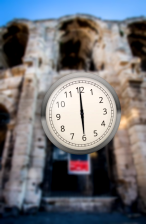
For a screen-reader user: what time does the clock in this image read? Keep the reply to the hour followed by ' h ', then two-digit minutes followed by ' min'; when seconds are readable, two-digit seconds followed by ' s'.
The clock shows 6 h 00 min
